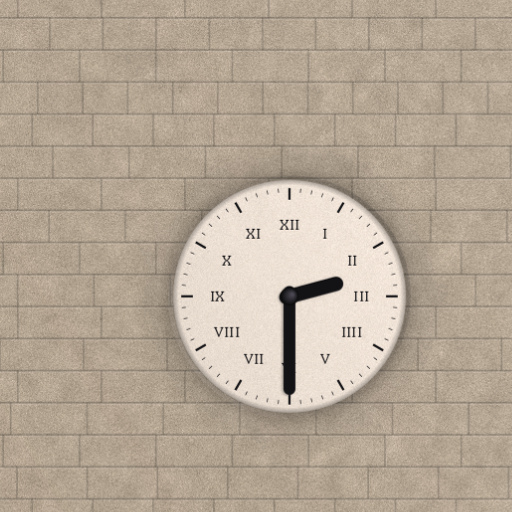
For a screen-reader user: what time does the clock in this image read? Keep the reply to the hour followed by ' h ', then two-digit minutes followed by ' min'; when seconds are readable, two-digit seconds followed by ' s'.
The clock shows 2 h 30 min
